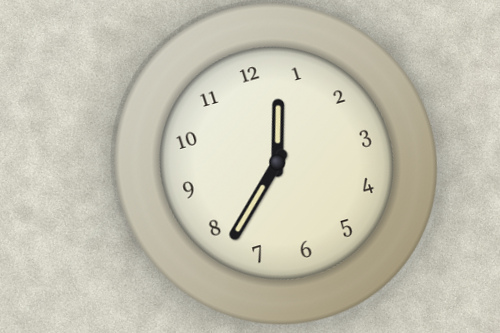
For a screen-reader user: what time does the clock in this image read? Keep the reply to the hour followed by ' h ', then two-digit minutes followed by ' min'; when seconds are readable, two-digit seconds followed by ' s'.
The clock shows 12 h 38 min
